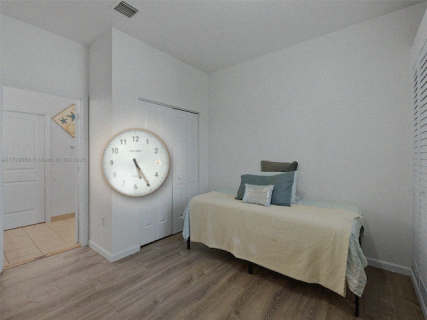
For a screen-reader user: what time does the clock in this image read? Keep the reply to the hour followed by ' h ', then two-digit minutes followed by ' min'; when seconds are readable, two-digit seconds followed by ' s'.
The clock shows 5 h 25 min
